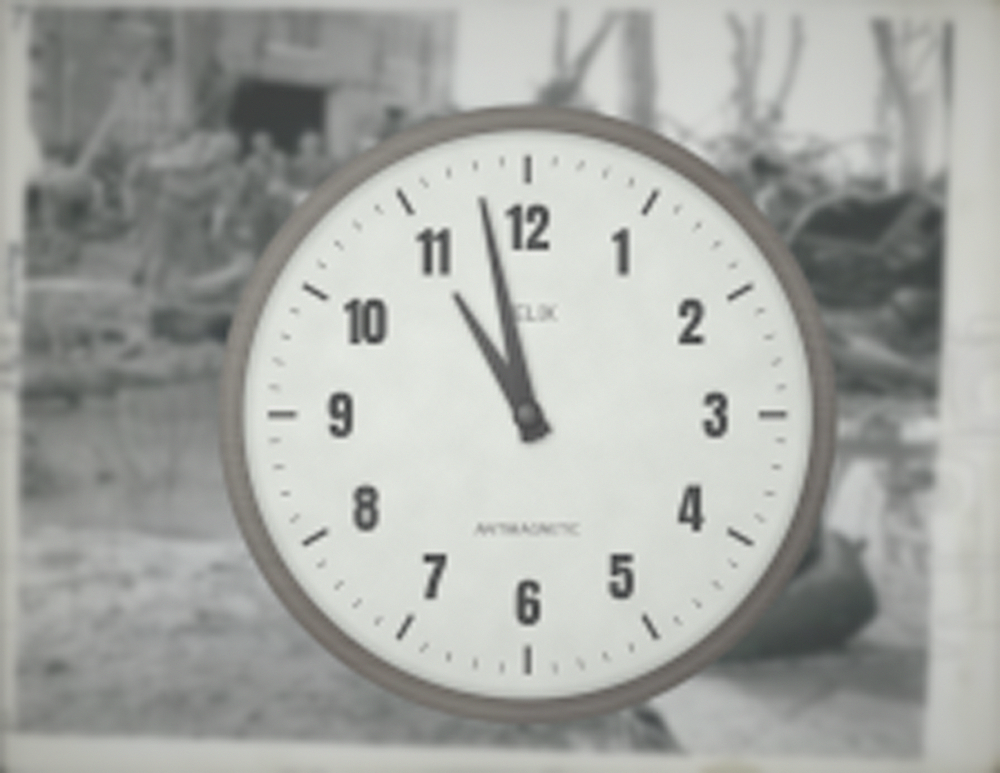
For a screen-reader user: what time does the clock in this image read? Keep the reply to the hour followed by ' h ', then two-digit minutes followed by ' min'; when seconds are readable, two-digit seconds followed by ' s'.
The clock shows 10 h 58 min
